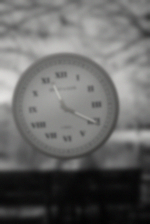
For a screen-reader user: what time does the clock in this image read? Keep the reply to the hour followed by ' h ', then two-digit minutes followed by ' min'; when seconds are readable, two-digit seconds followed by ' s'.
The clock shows 11 h 20 min
